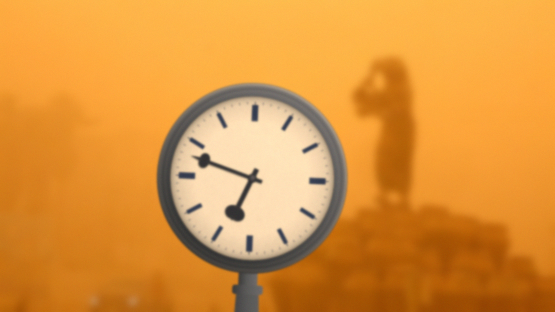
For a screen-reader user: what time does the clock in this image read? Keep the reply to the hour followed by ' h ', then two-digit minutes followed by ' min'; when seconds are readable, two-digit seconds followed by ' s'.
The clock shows 6 h 48 min
